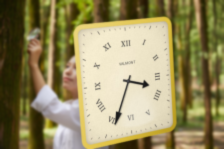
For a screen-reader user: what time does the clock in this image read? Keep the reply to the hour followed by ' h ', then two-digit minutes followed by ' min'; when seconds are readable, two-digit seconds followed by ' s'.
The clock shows 3 h 34 min
